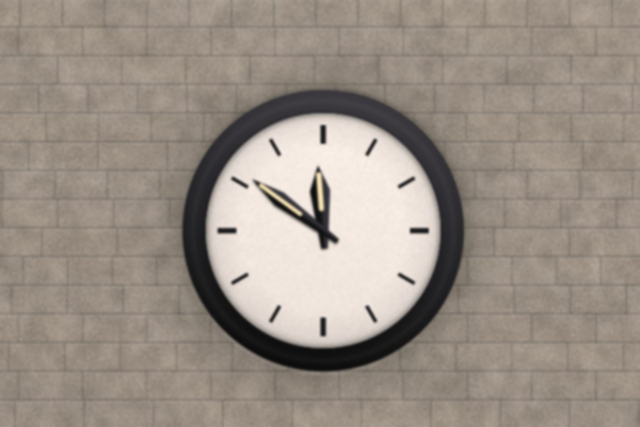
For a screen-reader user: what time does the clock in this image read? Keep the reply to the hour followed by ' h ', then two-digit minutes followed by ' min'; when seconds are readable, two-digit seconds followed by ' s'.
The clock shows 11 h 51 min
